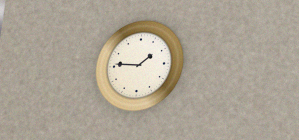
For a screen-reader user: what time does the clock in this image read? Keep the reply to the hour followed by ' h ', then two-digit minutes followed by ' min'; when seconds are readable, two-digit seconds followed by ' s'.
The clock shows 1 h 46 min
